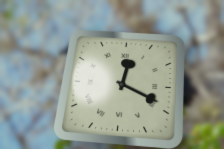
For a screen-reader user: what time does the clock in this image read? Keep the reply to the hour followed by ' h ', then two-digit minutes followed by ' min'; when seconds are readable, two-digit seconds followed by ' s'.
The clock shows 12 h 19 min
